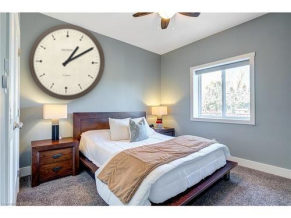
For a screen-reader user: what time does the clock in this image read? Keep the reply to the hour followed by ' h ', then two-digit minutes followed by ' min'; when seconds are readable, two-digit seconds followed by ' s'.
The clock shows 1 h 10 min
